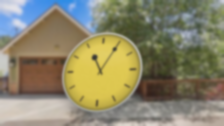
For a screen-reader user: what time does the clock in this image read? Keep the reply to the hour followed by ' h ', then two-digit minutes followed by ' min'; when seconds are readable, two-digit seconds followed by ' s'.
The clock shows 11 h 05 min
